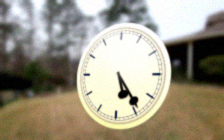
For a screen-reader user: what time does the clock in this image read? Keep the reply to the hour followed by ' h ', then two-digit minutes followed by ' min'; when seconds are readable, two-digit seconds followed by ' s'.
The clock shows 5 h 24 min
